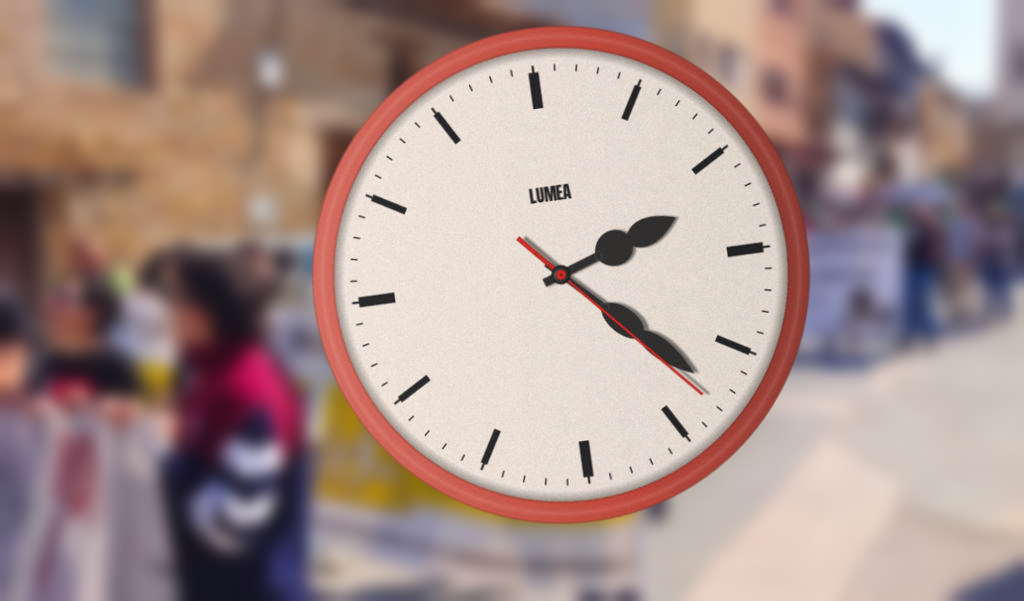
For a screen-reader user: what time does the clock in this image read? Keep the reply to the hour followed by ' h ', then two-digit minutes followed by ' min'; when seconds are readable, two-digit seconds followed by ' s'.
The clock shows 2 h 22 min 23 s
